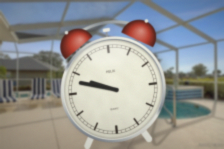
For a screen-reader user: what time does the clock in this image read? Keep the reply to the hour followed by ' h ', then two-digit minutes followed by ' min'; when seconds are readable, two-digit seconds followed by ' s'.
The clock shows 9 h 48 min
